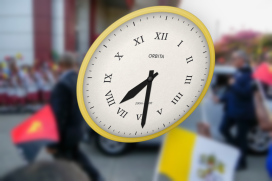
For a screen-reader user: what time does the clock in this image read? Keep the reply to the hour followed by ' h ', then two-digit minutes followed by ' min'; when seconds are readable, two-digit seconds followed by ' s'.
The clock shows 7 h 29 min
